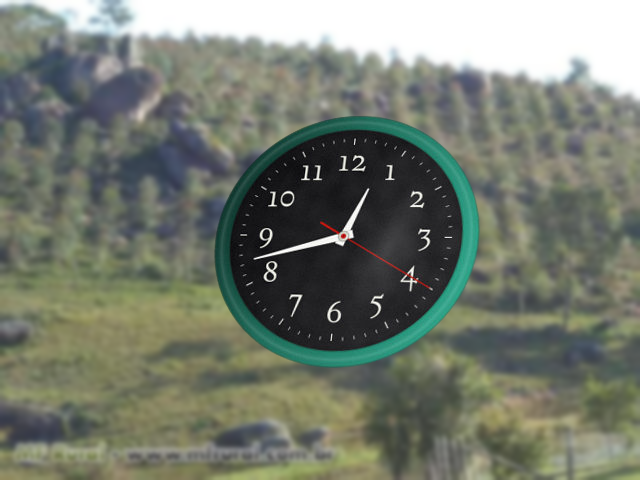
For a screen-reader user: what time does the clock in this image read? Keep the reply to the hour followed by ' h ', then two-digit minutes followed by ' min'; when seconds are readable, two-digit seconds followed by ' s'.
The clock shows 12 h 42 min 20 s
